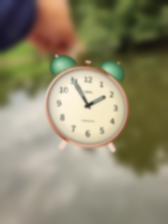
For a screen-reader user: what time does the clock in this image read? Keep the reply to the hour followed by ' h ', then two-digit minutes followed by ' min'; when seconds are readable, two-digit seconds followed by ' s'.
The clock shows 1 h 55 min
